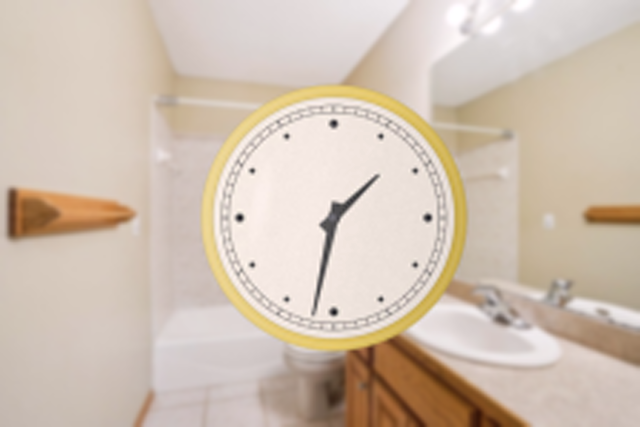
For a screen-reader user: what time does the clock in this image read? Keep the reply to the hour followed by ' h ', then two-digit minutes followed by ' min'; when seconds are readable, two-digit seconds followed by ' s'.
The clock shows 1 h 32 min
